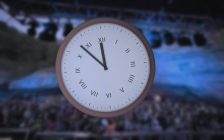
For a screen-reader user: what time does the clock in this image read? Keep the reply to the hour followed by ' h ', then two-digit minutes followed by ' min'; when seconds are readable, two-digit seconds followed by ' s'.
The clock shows 11 h 53 min
